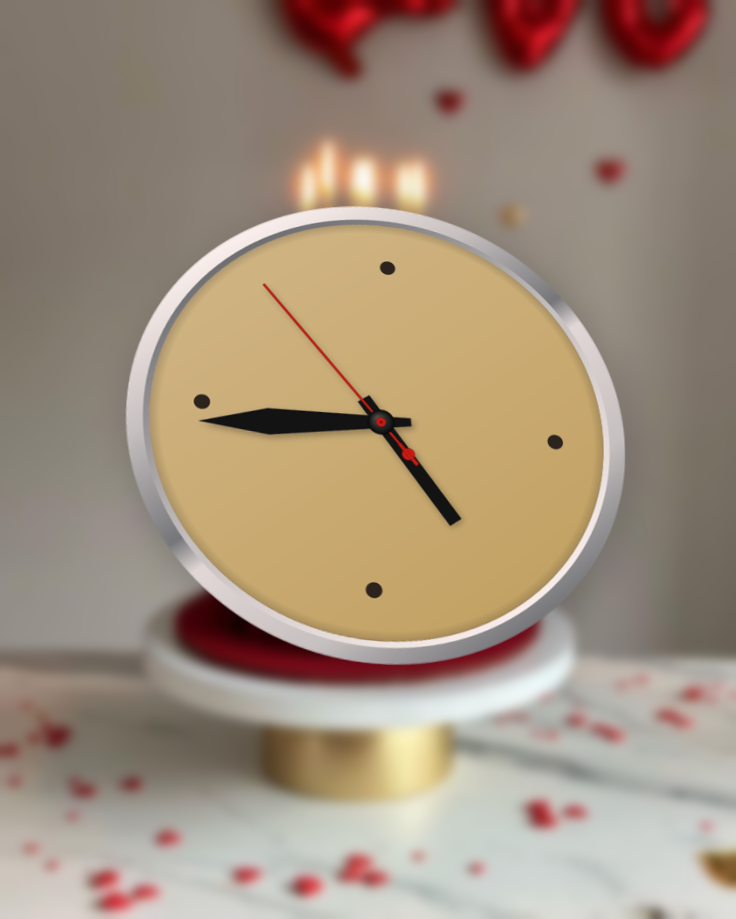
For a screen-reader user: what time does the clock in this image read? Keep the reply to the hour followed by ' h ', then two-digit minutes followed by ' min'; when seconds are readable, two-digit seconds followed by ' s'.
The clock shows 4 h 43 min 53 s
